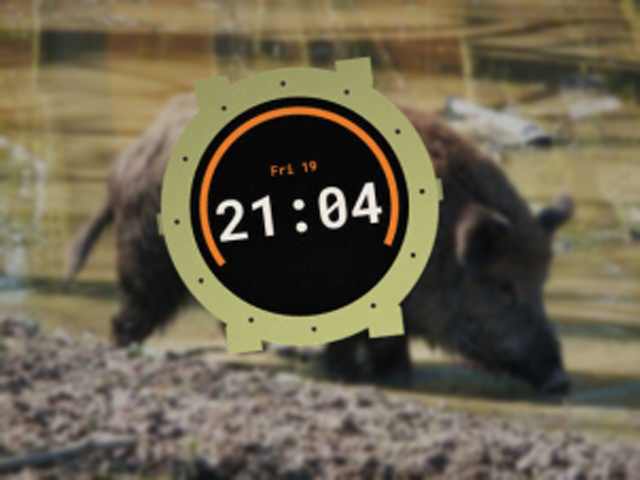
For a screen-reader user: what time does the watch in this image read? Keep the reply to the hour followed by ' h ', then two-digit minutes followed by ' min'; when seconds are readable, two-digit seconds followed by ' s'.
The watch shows 21 h 04 min
